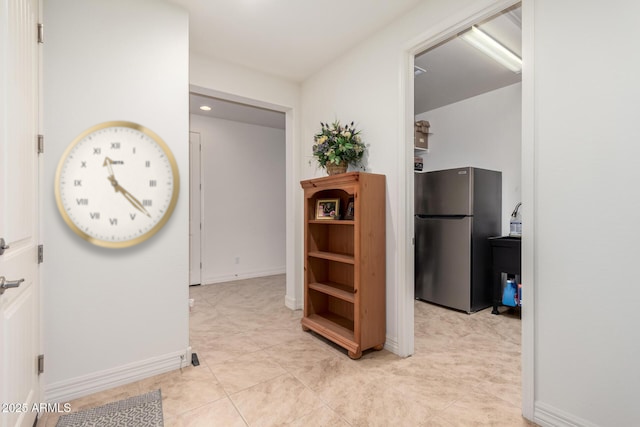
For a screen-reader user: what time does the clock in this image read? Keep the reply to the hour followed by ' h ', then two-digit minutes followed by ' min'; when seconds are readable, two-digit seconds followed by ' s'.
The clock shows 11 h 22 min
